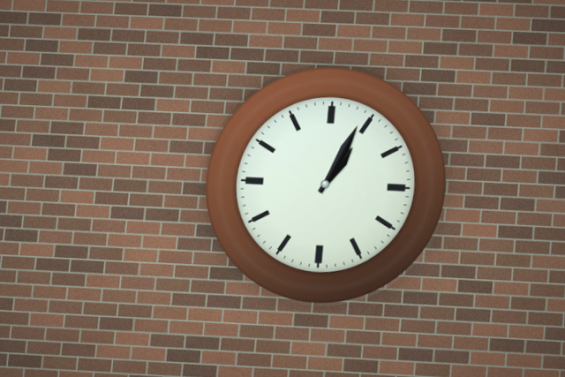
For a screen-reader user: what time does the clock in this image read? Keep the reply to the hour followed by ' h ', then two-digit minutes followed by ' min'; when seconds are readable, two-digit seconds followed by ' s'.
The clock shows 1 h 04 min
